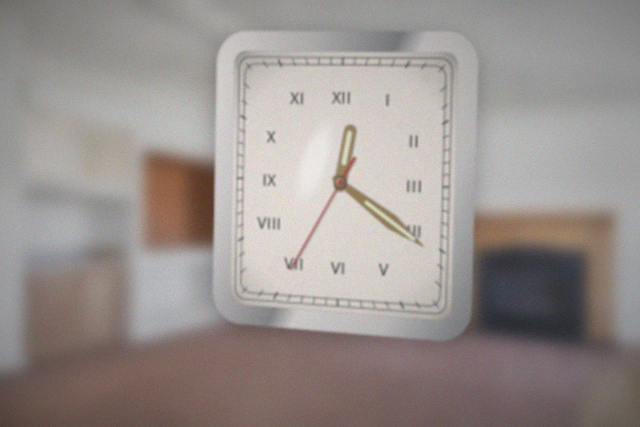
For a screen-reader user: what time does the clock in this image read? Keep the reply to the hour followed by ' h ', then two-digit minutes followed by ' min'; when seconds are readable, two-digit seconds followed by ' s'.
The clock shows 12 h 20 min 35 s
